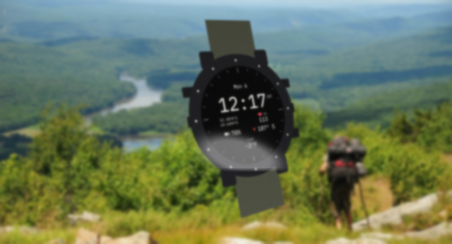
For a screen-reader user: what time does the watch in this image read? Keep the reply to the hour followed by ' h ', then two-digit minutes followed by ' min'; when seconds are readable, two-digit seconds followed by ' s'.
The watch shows 12 h 17 min
